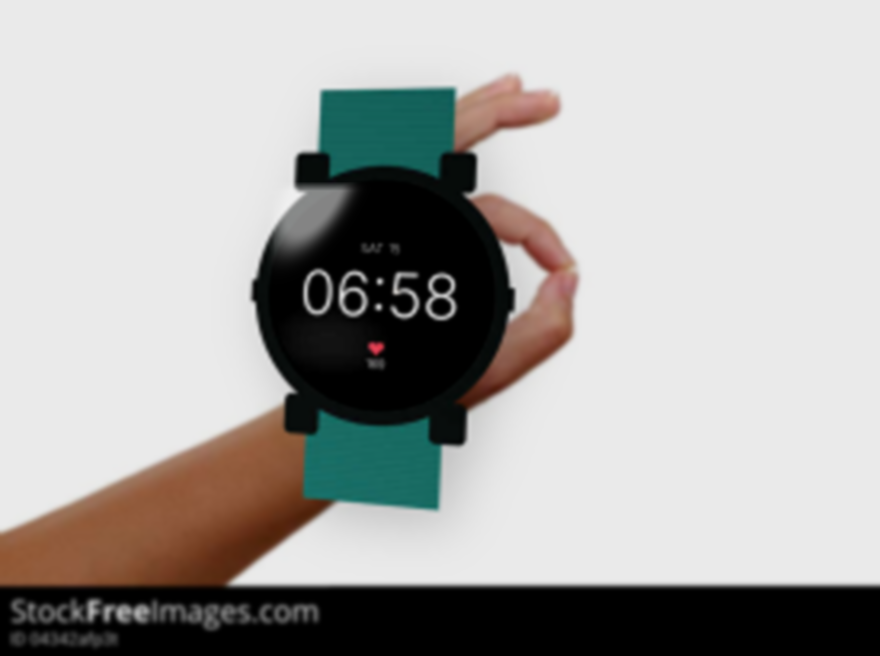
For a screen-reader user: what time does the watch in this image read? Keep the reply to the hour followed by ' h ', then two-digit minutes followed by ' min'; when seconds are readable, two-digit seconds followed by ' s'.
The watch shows 6 h 58 min
